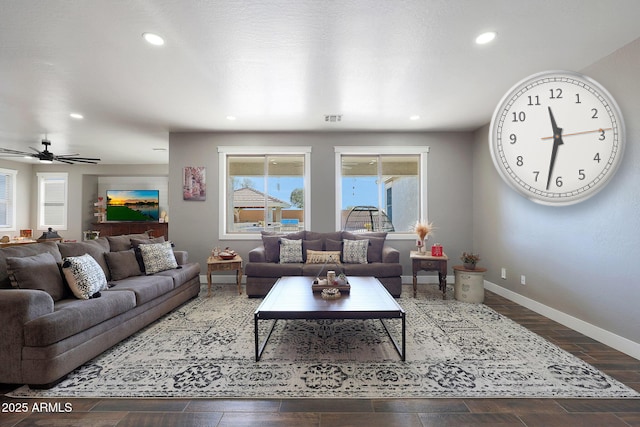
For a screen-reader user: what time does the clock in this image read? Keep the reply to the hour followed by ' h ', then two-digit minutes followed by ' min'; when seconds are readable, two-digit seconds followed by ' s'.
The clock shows 11 h 32 min 14 s
